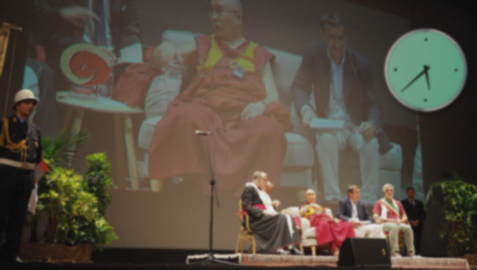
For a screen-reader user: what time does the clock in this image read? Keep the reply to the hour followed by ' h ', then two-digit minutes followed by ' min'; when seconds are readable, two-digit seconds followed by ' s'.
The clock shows 5 h 38 min
